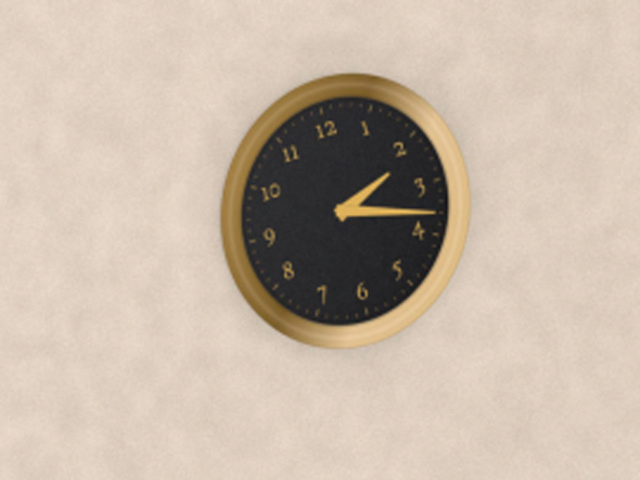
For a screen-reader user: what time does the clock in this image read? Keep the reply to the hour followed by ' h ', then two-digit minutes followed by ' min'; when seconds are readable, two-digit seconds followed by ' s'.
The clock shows 2 h 18 min
